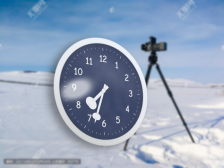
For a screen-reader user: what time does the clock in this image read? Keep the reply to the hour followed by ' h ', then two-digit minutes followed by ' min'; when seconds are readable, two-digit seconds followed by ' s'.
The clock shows 7 h 33 min
